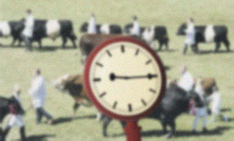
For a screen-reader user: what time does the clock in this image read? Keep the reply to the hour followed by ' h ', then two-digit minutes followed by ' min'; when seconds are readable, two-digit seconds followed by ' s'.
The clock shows 9 h 15 min
